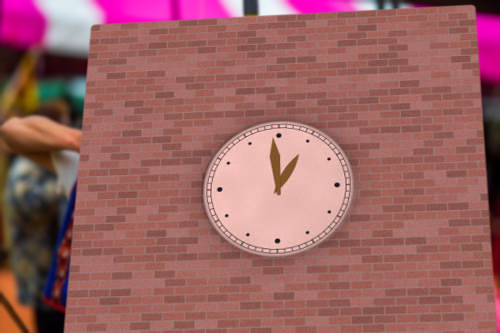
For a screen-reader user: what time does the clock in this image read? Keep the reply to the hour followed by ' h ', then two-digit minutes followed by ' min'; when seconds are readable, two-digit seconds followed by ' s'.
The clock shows 12 h 59 min
